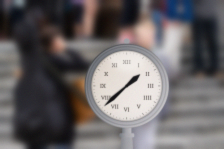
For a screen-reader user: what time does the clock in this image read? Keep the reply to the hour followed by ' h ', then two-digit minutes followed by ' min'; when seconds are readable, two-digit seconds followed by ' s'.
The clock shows 1 h 38 min
